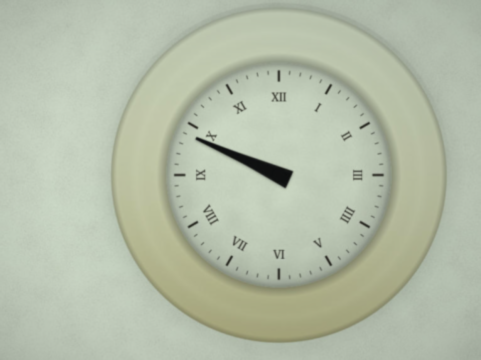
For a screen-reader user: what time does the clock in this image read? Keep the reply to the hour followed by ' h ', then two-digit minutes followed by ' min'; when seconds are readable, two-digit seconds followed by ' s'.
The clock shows 9 h 49 min
